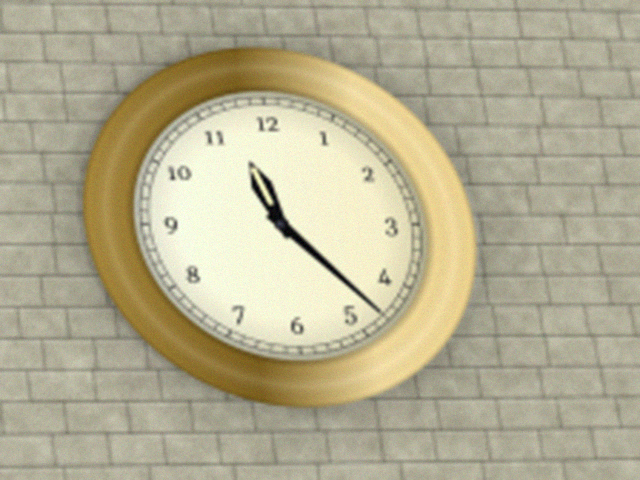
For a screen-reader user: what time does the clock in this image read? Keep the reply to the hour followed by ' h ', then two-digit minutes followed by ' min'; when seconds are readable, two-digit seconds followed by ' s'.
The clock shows 11 h 23 min
